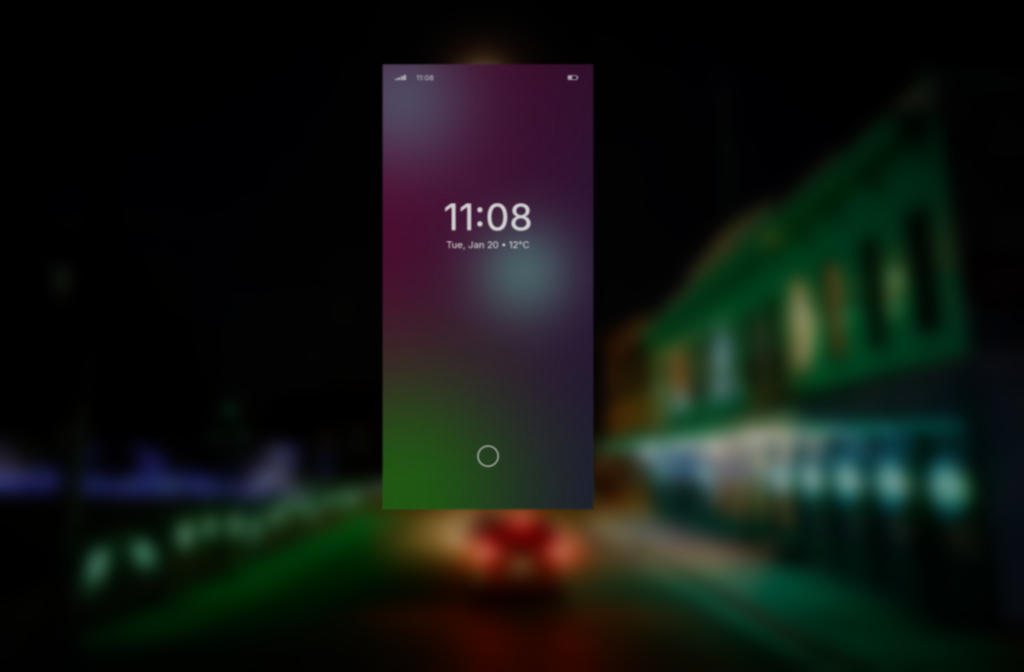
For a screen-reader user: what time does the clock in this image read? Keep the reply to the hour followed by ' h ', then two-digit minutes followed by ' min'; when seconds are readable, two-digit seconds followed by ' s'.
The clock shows 11 h 08 min
